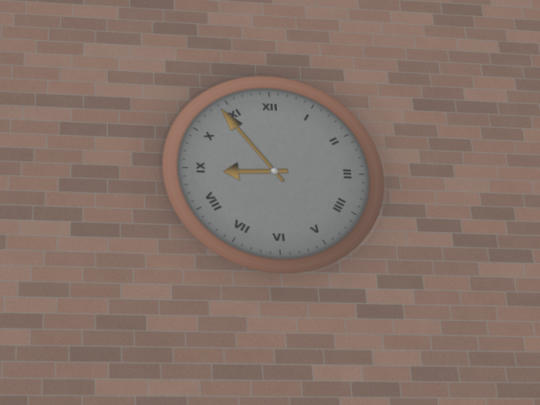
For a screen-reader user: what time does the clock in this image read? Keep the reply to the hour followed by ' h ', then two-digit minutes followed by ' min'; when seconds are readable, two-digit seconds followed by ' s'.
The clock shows 8 h 54 min
